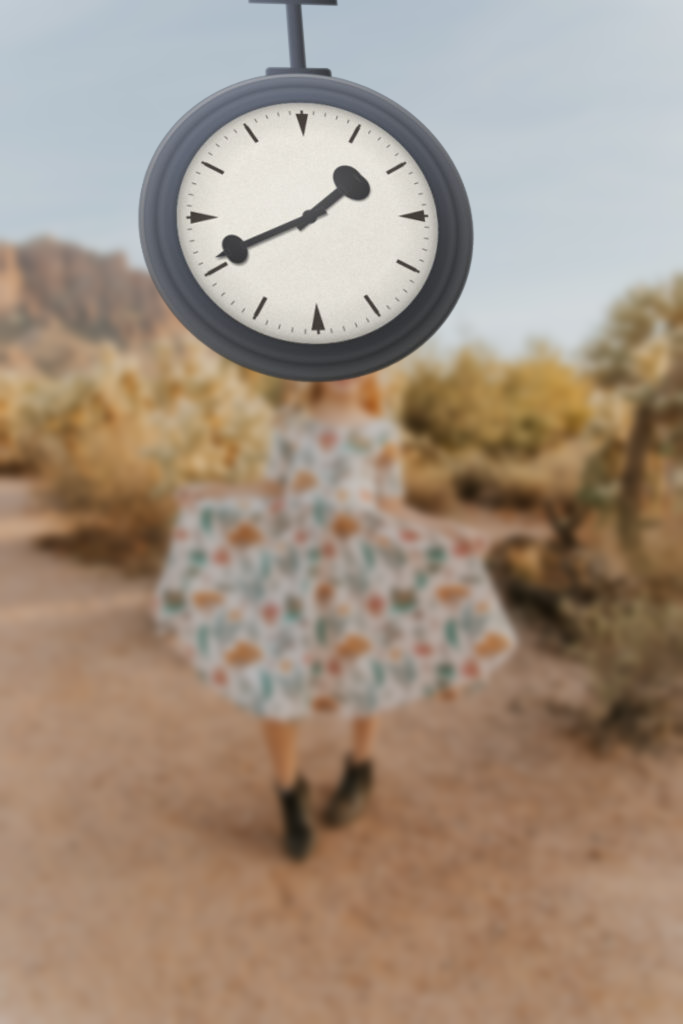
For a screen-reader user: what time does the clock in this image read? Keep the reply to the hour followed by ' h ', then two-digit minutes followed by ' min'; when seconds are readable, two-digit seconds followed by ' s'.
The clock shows 1 h 41 min
